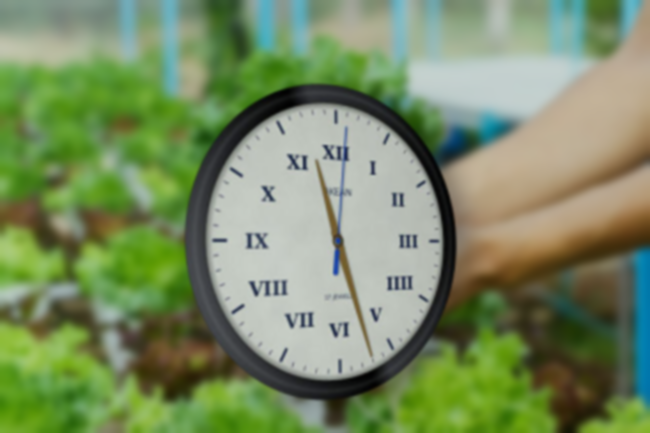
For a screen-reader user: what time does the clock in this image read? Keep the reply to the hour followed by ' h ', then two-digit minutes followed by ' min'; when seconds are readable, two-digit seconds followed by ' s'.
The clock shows 11 h 27 min 01 s
